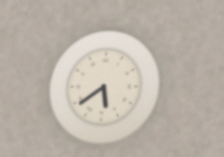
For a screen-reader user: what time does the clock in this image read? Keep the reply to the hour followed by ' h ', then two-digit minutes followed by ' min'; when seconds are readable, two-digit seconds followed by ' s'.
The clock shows 5 h 39 min
